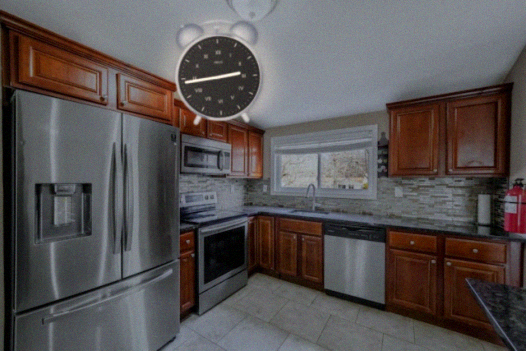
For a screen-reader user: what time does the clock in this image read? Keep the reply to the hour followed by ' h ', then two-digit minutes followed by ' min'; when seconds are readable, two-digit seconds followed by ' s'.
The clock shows 2 h 44 min
